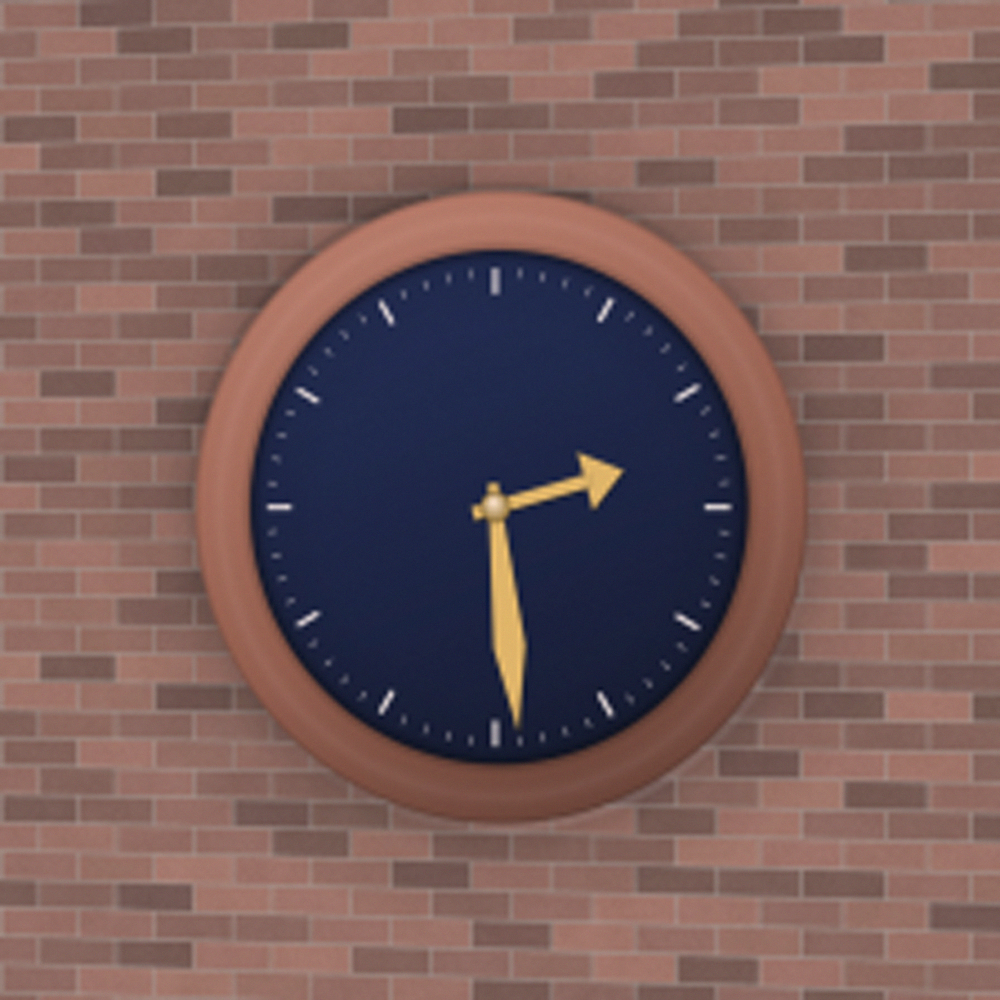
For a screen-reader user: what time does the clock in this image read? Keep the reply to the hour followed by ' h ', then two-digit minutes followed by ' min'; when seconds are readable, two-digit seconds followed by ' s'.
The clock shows 2 h 29 min
